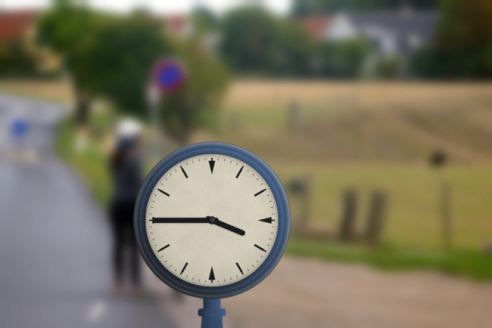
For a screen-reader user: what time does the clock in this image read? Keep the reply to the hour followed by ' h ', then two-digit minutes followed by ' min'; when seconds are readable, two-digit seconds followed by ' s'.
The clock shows 3 h 45 min
